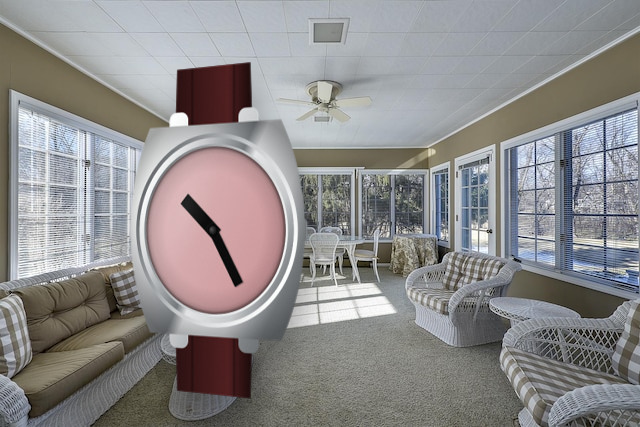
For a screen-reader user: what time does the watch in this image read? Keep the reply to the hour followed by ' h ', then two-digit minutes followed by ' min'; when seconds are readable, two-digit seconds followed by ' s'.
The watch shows 10 h 25 min
